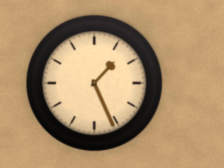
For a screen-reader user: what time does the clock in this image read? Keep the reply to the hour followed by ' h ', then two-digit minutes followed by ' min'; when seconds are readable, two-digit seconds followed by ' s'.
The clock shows 1 h 26 min
